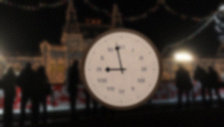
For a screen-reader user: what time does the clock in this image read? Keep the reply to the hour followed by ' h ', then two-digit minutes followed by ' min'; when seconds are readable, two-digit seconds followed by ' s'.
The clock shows 8 h 58 min
